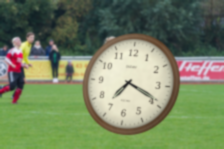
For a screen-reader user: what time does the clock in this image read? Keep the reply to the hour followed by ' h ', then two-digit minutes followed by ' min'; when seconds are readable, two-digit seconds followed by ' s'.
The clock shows 7 h 19 min
